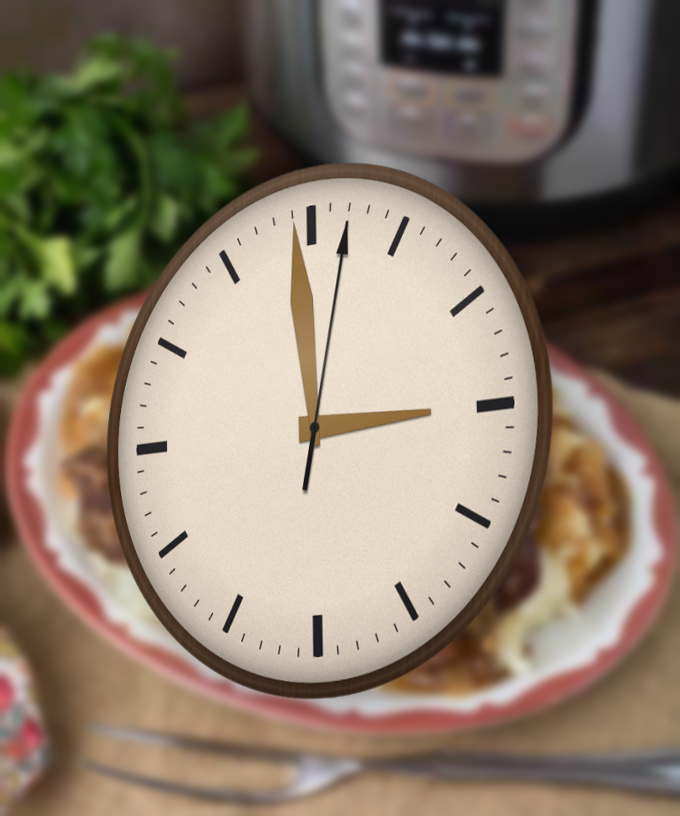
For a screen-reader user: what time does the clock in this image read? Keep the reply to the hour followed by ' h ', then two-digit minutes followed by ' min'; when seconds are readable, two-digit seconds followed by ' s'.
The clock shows 2 h 59 min 02 s
